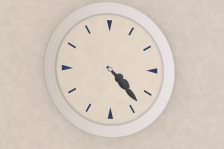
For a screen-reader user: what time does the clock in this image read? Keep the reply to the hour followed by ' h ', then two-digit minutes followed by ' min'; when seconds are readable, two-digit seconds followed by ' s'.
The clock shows 4 h 23 min
